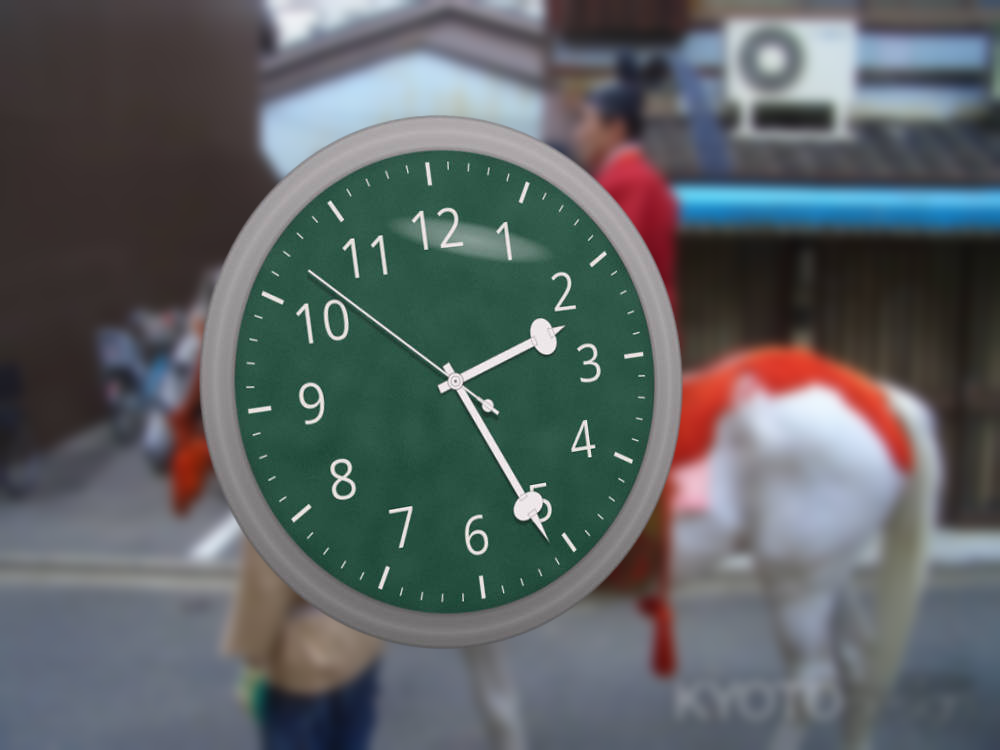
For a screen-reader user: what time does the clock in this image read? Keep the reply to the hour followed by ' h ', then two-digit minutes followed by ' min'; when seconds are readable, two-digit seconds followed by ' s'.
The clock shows 2 h 25 min 52 s
